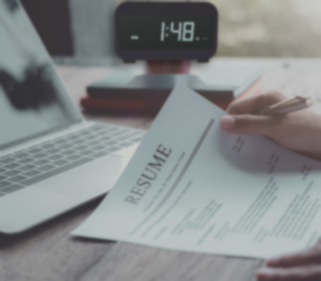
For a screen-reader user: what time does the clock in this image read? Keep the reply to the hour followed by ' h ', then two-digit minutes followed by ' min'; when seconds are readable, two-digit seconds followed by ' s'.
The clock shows 1 h 48 min
